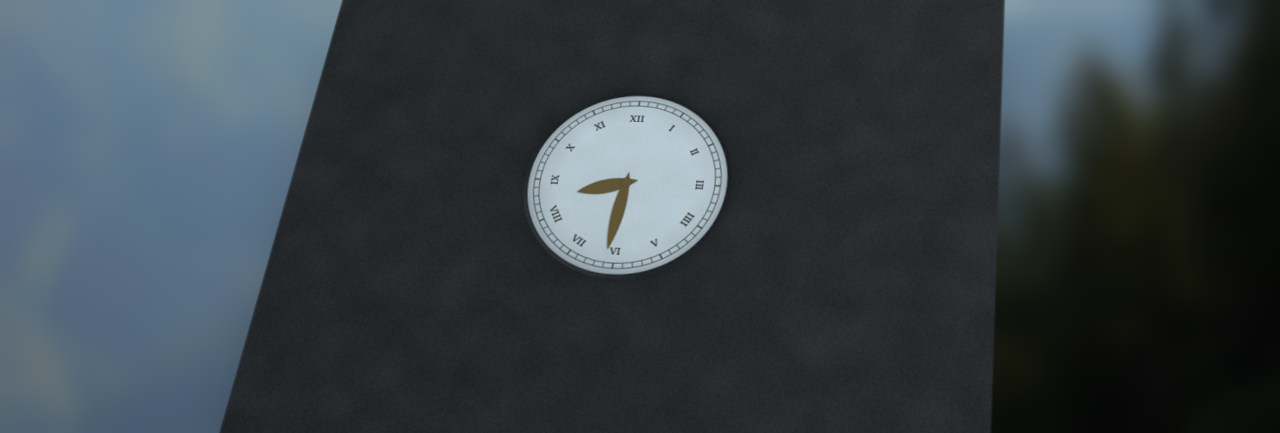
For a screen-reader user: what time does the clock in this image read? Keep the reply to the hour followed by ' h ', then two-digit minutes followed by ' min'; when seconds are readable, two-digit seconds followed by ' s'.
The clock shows 8 h 31 min
